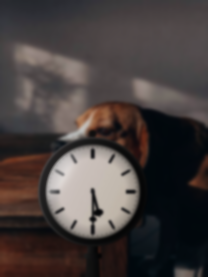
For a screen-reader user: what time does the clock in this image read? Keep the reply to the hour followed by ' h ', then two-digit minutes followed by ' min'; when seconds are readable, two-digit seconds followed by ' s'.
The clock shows 5 h 30 min
